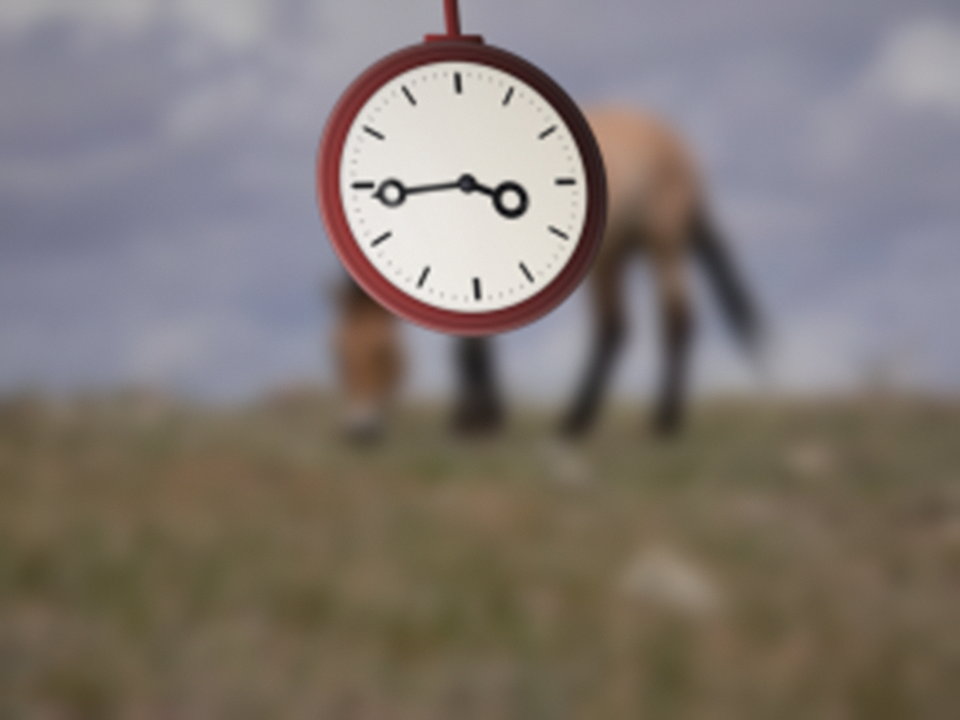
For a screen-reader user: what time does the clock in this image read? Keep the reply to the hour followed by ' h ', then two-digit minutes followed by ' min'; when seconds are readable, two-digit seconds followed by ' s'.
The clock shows 3 h 44 min
